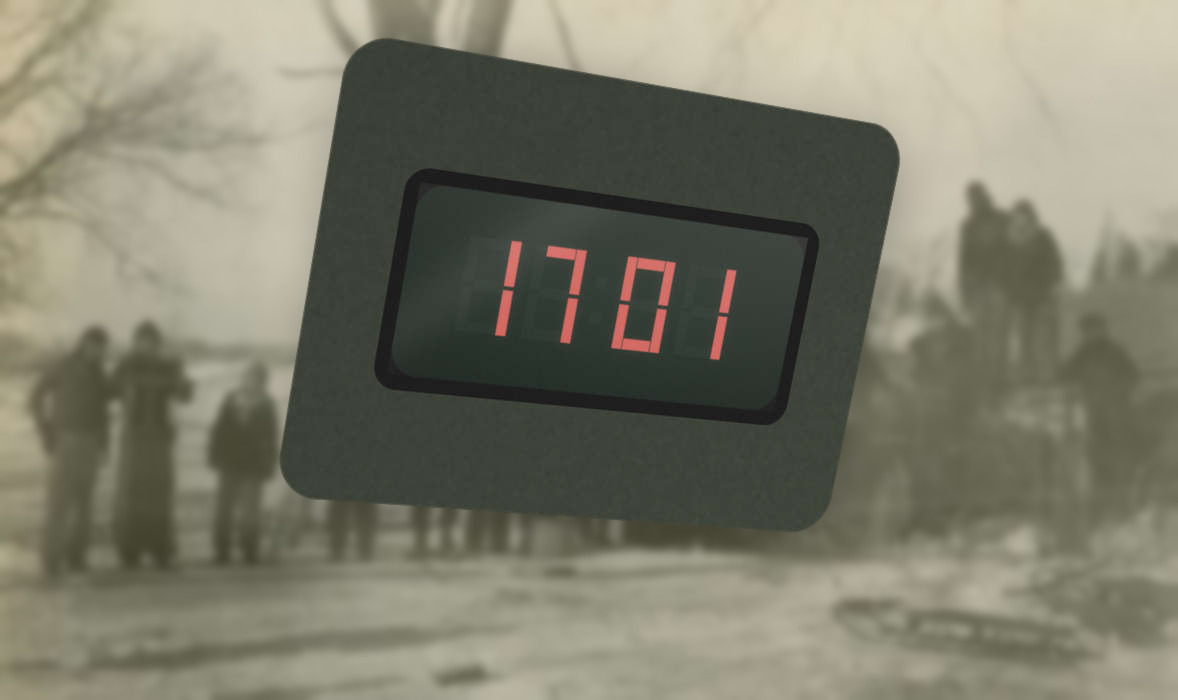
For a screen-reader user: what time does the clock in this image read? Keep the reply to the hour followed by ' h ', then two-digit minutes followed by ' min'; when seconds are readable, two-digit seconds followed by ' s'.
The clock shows 17 h 01 min
